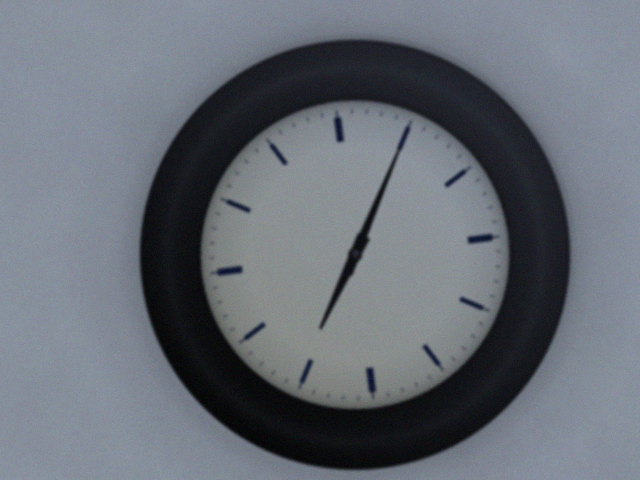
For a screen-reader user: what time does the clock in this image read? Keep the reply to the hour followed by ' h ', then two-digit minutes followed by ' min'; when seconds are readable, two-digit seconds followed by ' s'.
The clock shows 7 h 05 min
